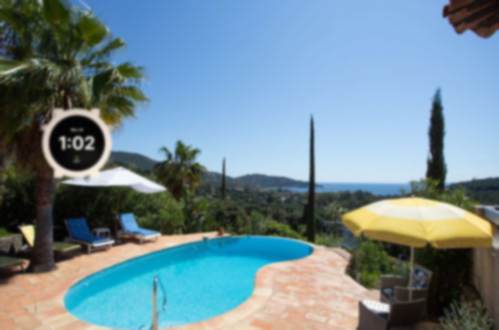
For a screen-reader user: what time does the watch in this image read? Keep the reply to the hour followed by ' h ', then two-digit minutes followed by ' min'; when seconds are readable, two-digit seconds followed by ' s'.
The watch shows 1 h 02 min
